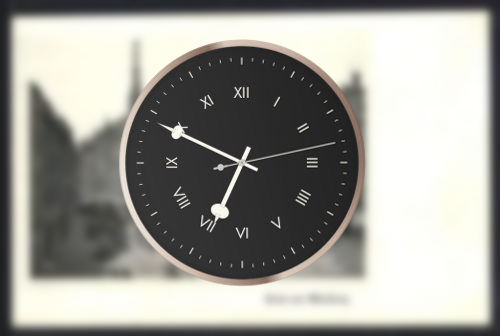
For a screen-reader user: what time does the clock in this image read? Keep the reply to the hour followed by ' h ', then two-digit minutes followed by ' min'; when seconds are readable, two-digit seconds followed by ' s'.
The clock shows 6 h 49 min 13 s
